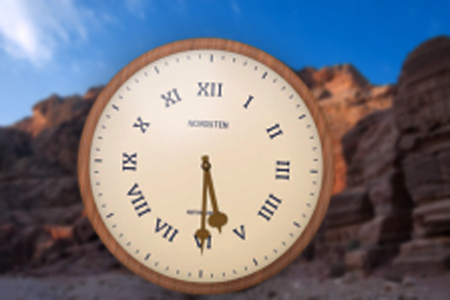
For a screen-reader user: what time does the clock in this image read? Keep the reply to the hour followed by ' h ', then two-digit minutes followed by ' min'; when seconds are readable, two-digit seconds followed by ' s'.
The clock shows 5 h 30 min
